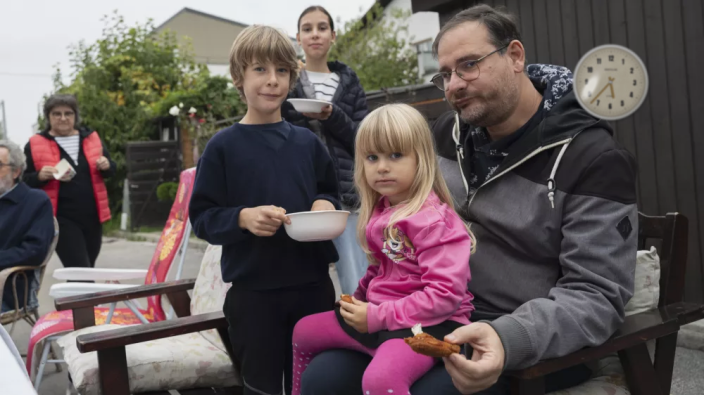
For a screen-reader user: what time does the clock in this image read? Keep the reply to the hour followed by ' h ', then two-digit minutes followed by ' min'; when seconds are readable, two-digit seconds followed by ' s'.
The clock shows 5 h 37 min
